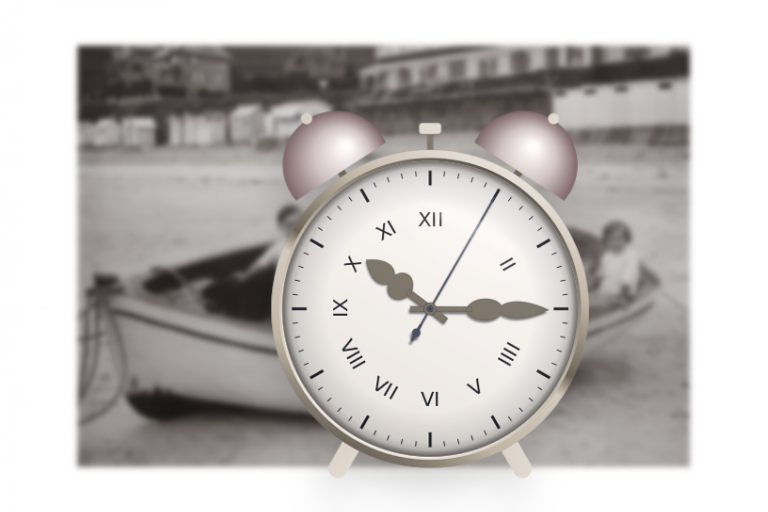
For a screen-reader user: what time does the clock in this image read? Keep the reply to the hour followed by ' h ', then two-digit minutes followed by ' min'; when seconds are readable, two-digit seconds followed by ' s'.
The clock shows 10 h 15 min 05 s
